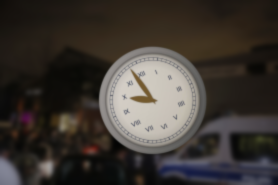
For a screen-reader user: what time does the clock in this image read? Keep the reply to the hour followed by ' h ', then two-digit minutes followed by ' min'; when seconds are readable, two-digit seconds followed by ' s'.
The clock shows 9 h 58 min
